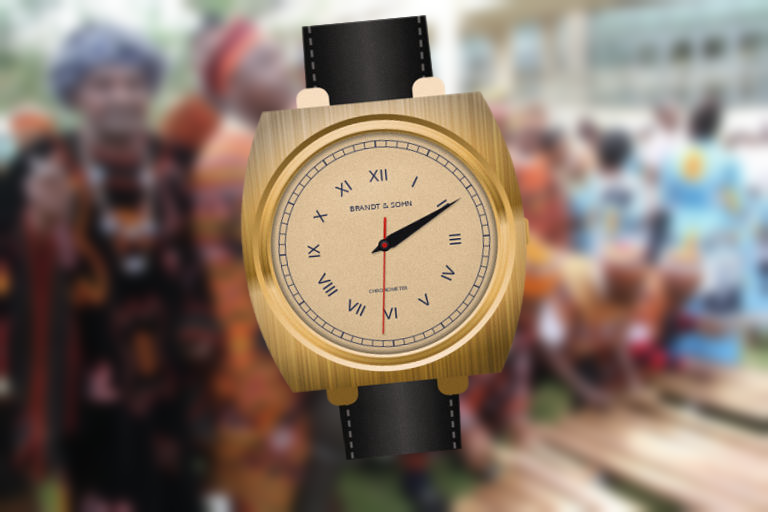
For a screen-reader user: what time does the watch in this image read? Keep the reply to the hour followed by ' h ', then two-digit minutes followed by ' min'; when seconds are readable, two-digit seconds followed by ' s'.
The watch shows 2 h 10 min 31 s
